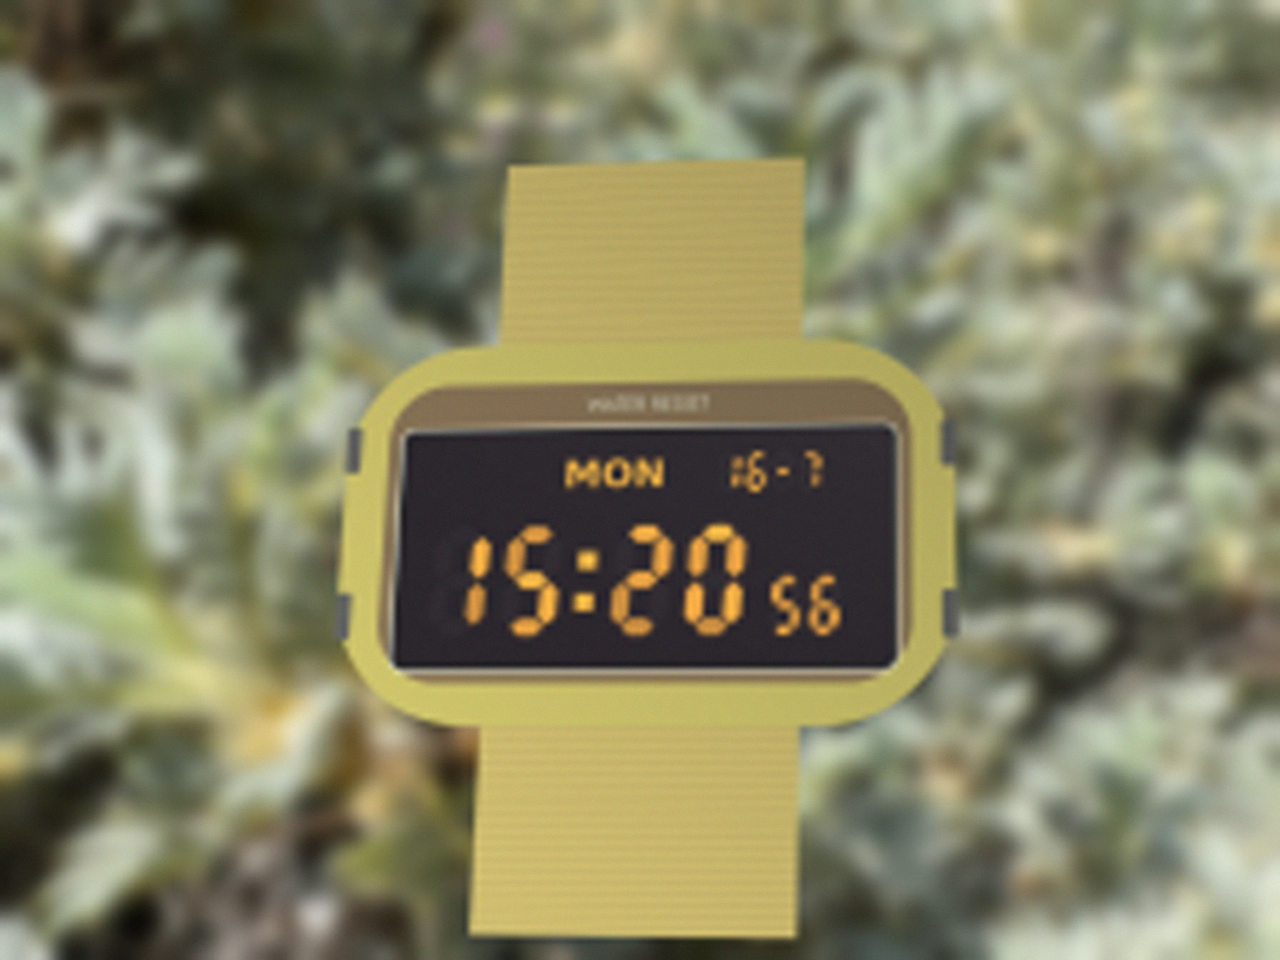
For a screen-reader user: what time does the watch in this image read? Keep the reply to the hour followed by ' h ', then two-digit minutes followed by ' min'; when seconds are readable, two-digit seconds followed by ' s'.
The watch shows 15 h 20 min 56 s
